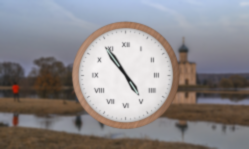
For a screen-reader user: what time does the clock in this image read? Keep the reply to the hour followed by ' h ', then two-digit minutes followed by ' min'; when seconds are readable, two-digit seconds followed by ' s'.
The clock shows 4 h 54 min
